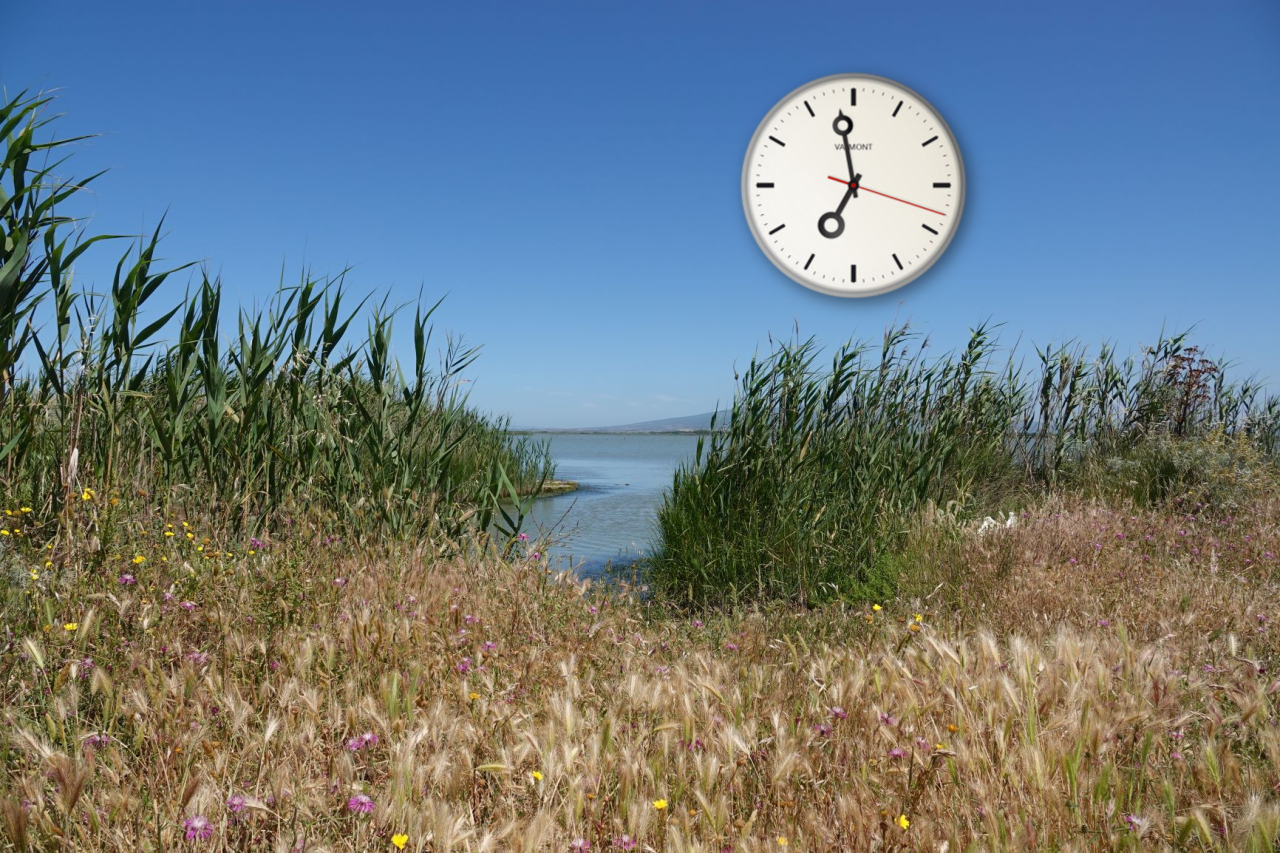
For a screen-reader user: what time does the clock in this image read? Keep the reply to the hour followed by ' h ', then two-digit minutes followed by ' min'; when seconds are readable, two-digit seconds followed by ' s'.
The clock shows 6 h 58 min 18 s
